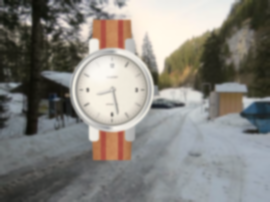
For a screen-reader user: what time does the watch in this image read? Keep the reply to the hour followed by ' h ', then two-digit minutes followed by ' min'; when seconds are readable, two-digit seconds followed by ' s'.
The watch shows 8 h 28 min
